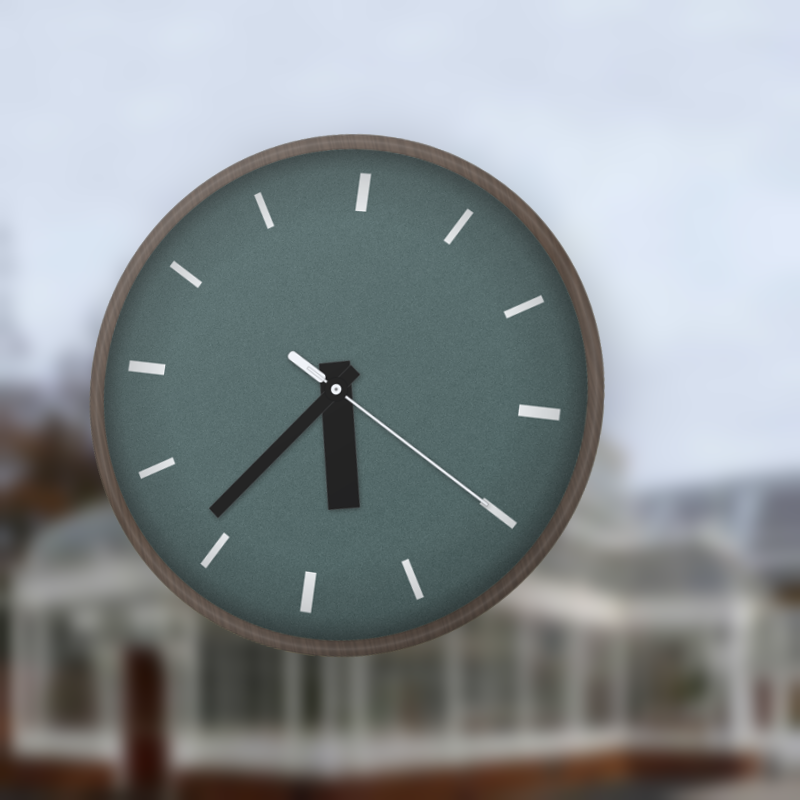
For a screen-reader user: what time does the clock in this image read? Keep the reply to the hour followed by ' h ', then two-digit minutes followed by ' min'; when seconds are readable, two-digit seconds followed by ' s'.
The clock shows 5 h 36 min 20 s
